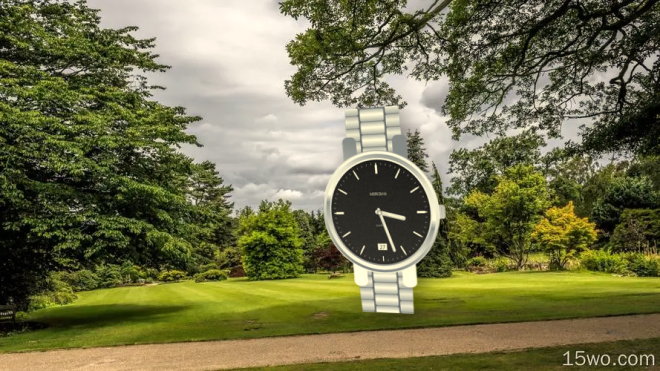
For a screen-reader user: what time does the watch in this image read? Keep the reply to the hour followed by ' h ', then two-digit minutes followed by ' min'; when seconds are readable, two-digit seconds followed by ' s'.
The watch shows 3 h 27 min
